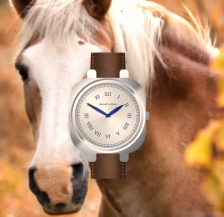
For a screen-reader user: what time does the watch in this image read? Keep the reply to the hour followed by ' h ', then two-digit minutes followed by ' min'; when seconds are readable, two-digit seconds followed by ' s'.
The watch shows 1 h 50 min
